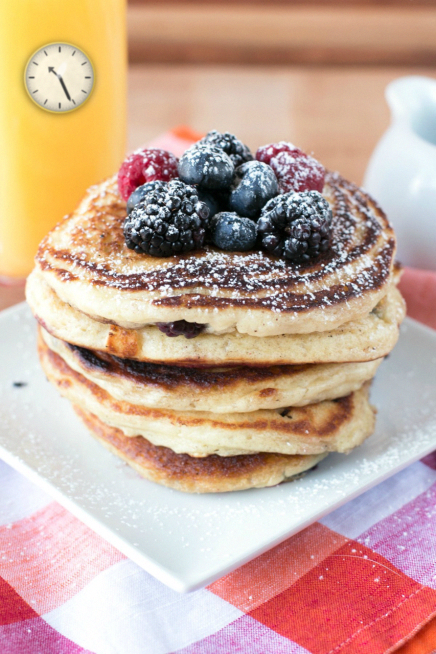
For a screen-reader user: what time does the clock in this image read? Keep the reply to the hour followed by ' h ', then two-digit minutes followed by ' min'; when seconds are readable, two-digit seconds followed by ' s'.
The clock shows 10 h 26 min
